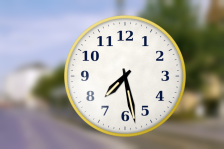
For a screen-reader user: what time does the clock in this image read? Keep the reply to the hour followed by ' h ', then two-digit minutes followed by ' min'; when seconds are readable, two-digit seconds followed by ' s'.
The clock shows 7 h 28 min
